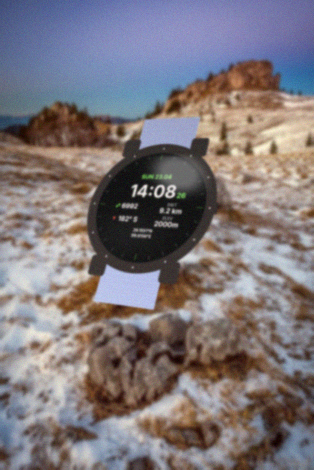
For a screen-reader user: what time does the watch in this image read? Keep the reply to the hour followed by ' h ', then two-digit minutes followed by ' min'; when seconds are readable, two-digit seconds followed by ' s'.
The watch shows 14 h 08 min
